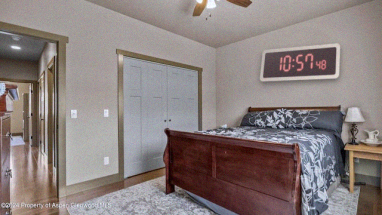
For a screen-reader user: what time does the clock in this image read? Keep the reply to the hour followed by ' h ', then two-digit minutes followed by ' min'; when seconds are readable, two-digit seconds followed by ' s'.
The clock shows 10 h 57 min 48 s
